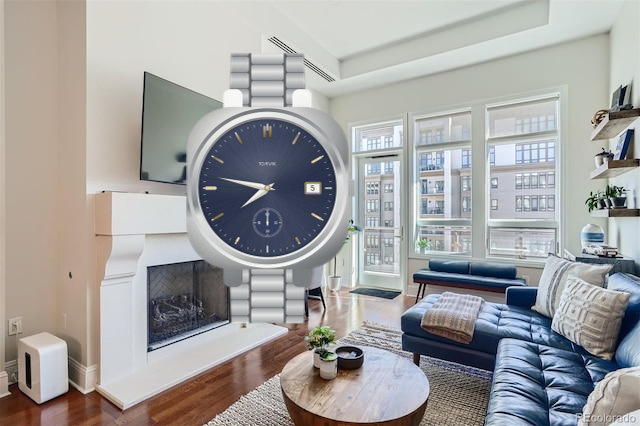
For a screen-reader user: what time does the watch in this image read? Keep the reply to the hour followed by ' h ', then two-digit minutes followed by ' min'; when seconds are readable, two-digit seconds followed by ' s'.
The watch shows 7 h 47 min
